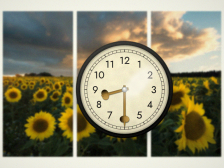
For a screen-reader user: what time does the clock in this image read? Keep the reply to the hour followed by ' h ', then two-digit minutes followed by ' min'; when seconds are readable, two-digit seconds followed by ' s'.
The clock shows 8 h 30 min
